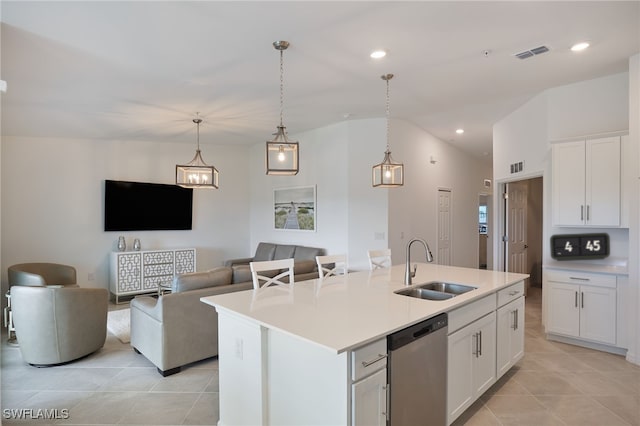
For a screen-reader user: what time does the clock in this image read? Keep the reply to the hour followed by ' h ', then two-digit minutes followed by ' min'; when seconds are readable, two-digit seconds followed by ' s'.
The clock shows 4 h 45 min
